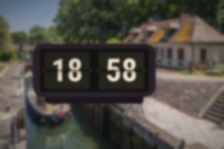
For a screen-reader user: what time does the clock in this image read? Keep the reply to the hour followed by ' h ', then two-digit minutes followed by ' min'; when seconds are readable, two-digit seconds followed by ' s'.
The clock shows 18 h 58 min
